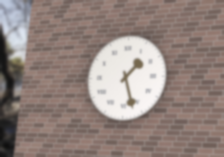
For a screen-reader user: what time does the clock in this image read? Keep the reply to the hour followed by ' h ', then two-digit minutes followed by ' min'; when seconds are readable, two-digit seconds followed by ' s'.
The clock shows 1 h 27 min
